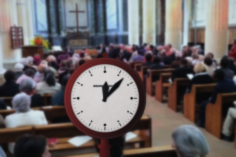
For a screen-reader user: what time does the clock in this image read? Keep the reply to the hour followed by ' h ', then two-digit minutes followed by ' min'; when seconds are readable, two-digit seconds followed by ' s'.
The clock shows 12 h 07 min
